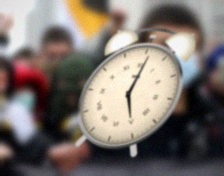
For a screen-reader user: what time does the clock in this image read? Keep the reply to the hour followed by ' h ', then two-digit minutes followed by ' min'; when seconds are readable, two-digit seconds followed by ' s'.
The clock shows 5 h 01 min
